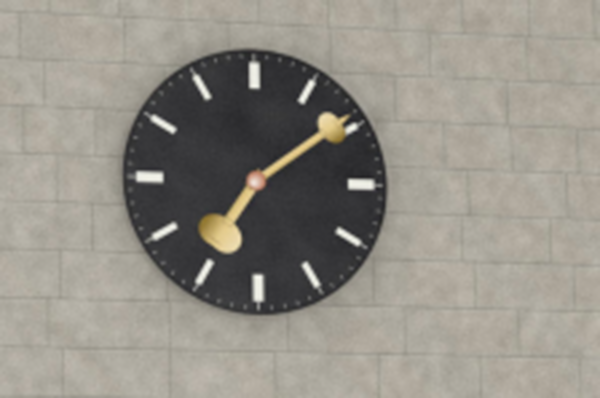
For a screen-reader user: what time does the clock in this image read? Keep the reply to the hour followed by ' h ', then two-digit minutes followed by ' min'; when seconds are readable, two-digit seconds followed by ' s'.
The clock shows 7 h 09 min
